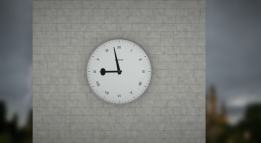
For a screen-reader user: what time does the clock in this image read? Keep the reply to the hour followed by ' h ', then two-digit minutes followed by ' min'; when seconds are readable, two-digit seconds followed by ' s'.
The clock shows 8 h 58 min
